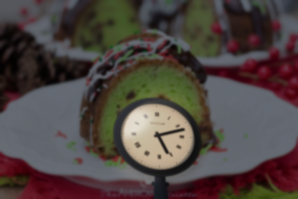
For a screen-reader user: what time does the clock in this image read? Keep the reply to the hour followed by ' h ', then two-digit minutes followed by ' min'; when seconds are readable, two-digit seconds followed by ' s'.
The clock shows 5 h 12 min
